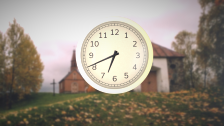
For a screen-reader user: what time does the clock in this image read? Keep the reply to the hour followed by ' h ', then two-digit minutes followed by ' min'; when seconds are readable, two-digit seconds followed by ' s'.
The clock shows 6 h 41 min
